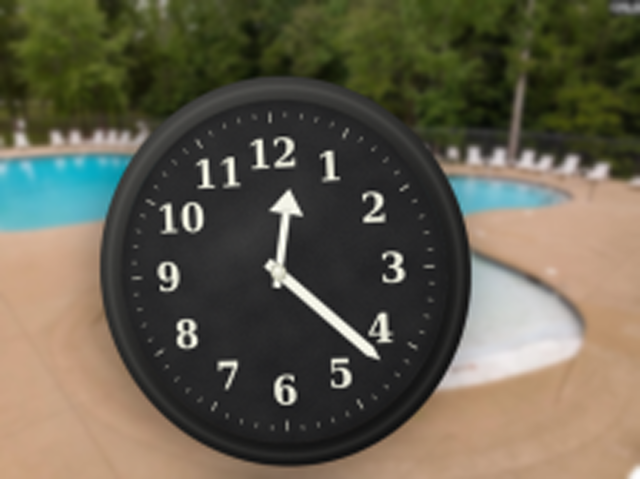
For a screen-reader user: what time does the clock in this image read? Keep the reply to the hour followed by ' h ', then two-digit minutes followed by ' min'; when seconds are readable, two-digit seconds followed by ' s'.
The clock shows 12 h 22 min
